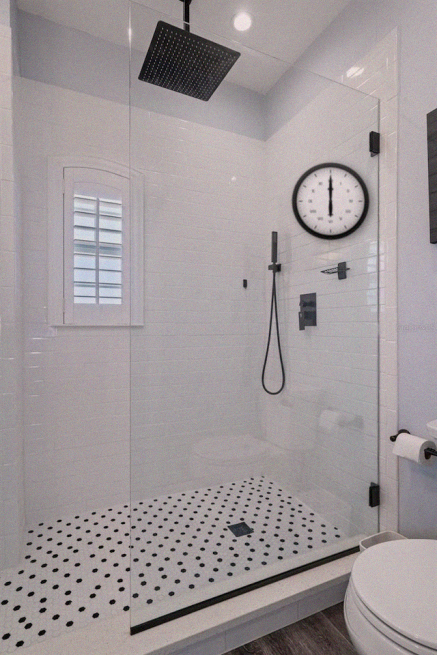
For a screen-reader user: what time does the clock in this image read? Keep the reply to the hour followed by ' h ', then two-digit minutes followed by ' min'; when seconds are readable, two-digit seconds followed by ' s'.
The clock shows 6 h 00 min
